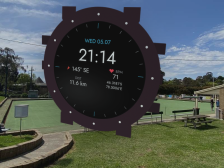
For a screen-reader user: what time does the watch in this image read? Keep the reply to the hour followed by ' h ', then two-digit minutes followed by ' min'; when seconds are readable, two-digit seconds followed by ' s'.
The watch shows 21 h 14 min
